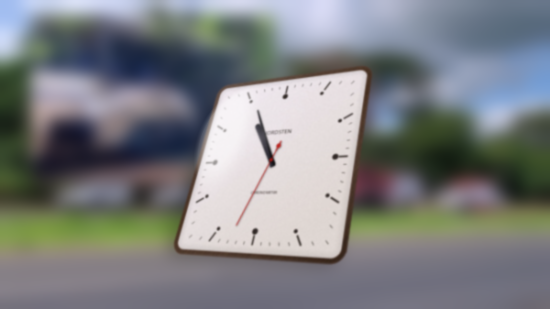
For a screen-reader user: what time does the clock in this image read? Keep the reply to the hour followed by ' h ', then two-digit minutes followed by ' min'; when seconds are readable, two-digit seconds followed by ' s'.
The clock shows 10 h 55 min 33 s
